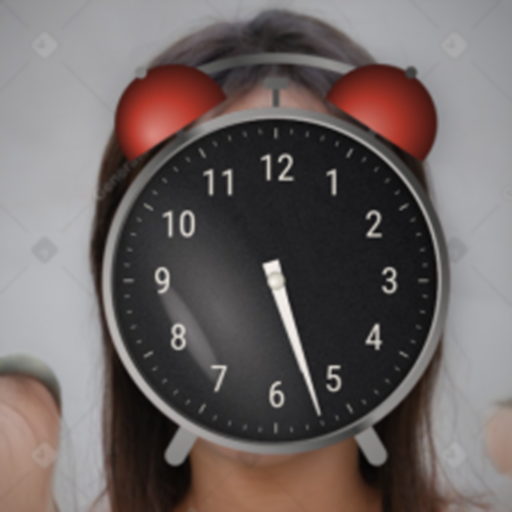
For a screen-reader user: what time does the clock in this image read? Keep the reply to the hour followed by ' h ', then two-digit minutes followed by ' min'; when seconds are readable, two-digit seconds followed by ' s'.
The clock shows 5 h 27 min
